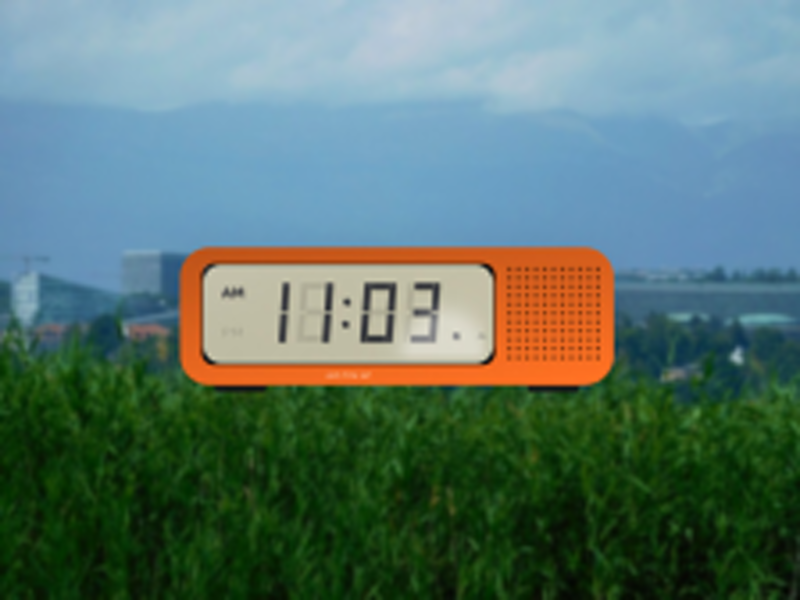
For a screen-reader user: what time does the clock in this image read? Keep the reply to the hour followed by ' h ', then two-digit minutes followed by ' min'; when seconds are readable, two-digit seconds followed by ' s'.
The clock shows 11 h 03 min
